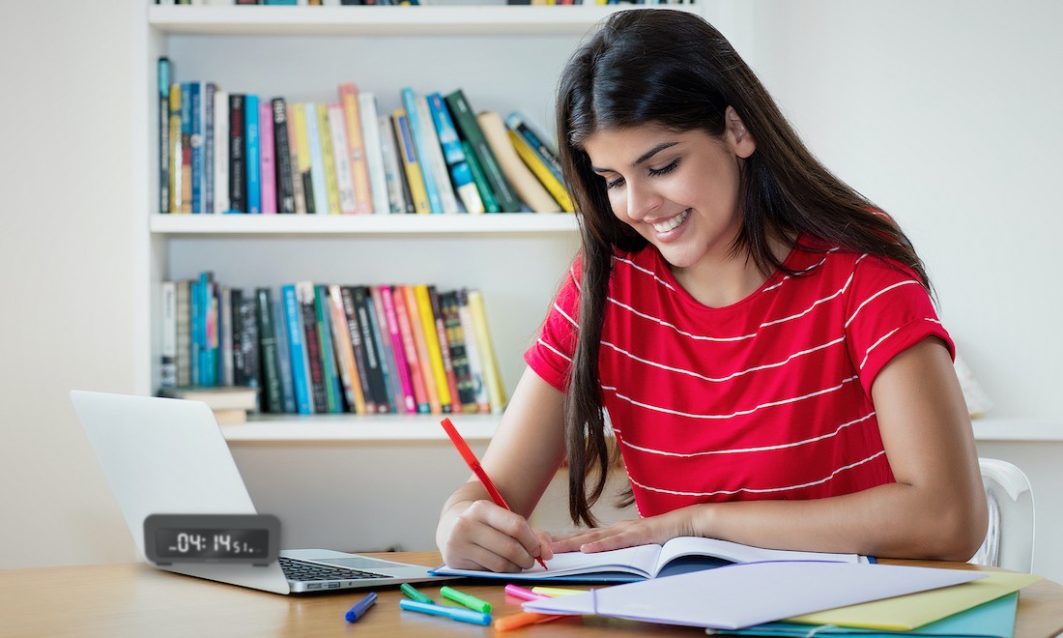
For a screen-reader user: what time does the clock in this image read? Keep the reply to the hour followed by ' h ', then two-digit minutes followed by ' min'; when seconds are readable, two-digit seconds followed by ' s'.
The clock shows 4 h 14 min
